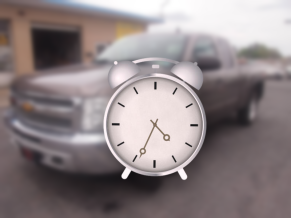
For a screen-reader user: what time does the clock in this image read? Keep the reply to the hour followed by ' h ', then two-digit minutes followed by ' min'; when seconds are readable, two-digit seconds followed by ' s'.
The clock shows 4 h 34 min
